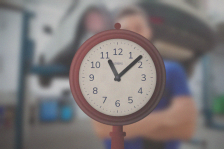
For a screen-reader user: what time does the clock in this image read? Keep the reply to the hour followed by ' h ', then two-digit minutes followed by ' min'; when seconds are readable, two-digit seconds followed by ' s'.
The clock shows 11 h 08 min
